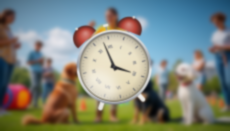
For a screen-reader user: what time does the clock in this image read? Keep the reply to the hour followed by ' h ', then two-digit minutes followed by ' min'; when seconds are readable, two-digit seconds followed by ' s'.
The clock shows 3 h 58 min
